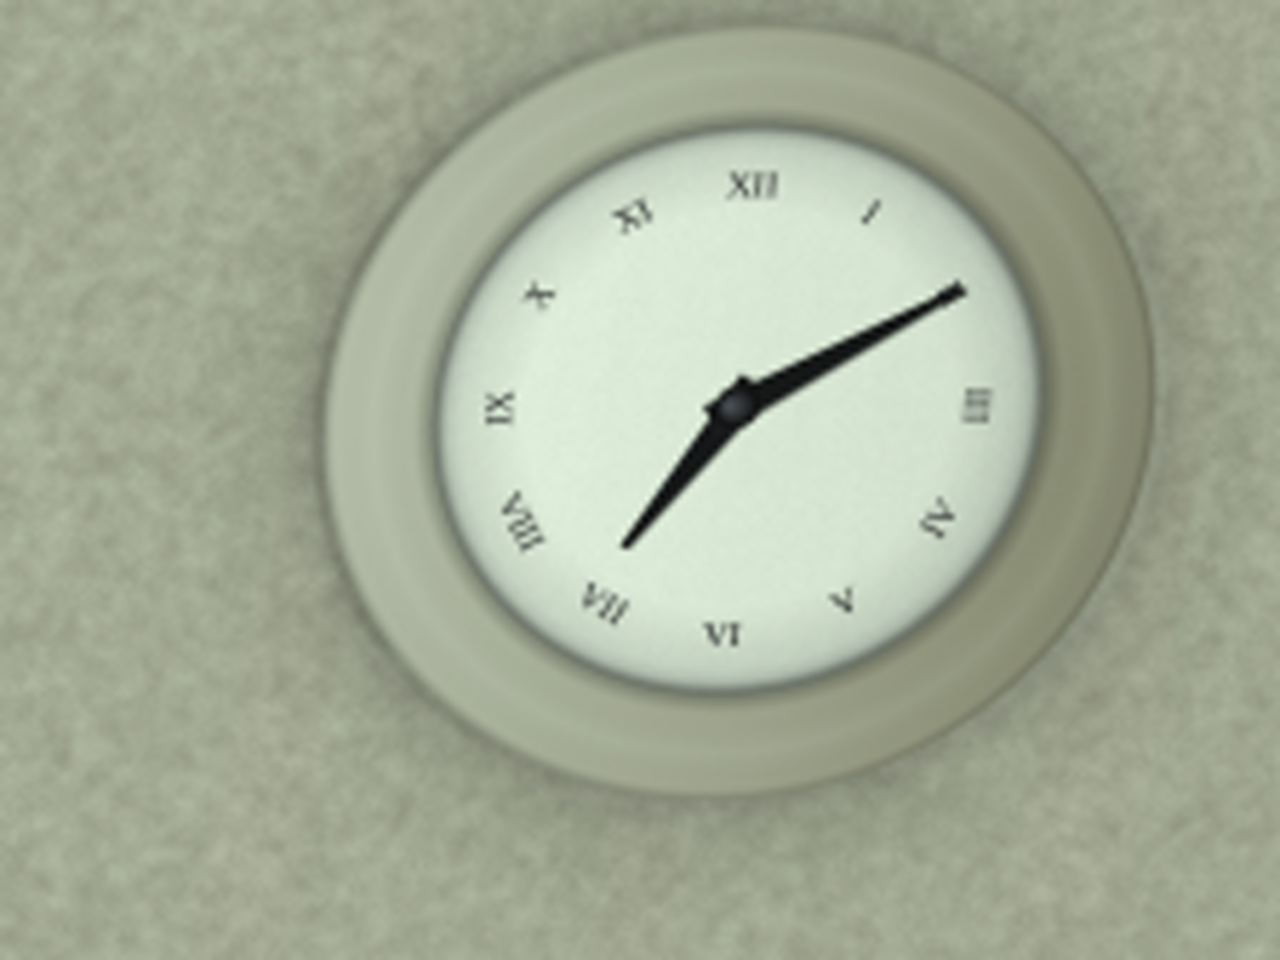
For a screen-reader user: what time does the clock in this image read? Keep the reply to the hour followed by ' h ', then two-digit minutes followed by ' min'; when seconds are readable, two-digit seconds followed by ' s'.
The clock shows 7 h 10 min
